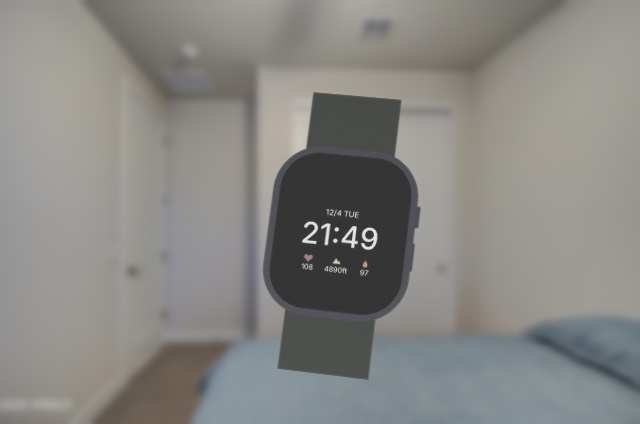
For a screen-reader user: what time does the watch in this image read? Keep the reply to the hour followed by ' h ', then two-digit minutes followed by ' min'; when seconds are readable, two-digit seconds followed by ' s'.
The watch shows 21 h 49 min
